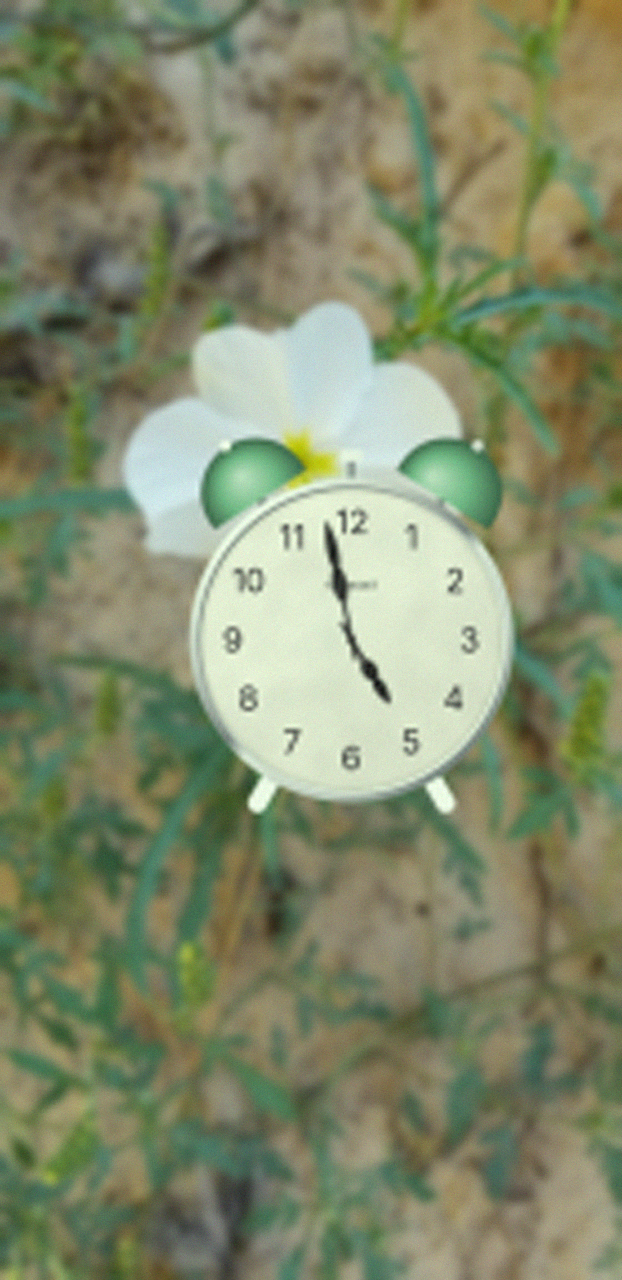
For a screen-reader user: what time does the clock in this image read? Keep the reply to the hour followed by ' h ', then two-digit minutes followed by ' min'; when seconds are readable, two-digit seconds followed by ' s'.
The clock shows 4 h 58 min
